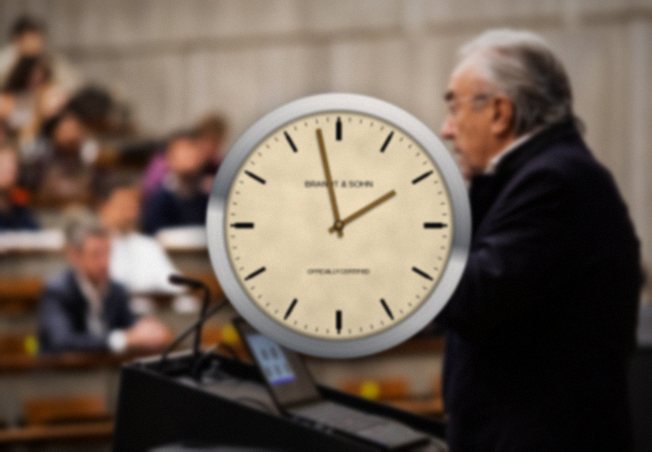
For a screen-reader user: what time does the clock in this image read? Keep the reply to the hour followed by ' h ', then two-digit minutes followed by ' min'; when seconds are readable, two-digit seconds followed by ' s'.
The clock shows 1 h 58 min
